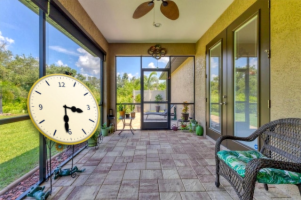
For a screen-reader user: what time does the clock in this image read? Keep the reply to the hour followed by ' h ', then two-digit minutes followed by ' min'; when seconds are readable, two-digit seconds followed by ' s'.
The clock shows 3 h 31 min
